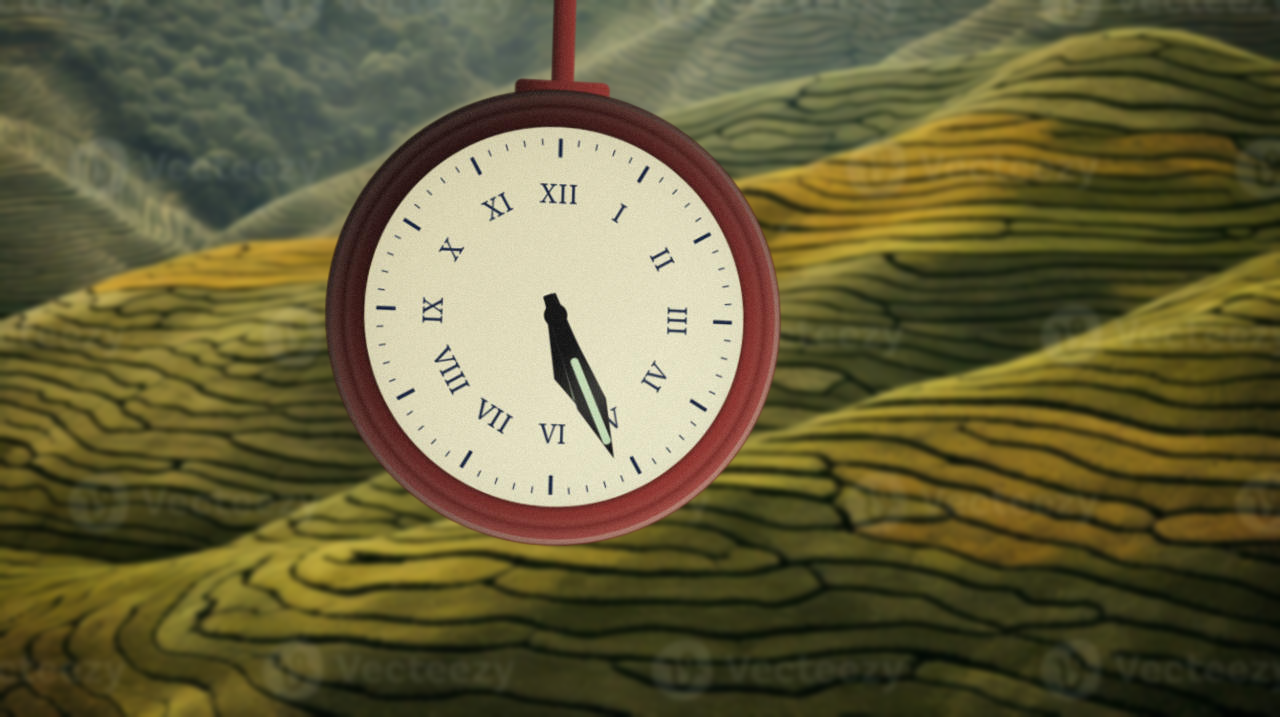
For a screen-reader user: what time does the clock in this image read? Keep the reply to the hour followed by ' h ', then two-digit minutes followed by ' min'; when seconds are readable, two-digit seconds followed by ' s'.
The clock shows 5 h 26 min
